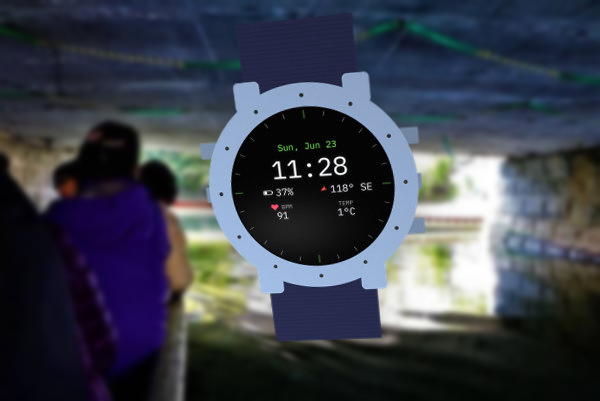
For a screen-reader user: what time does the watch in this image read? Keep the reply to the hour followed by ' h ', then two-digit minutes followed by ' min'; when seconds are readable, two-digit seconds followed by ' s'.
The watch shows 11 h 28 min
